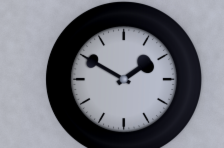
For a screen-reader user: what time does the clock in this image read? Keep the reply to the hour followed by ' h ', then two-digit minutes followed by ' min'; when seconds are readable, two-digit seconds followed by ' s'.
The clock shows 1 h 50 min
